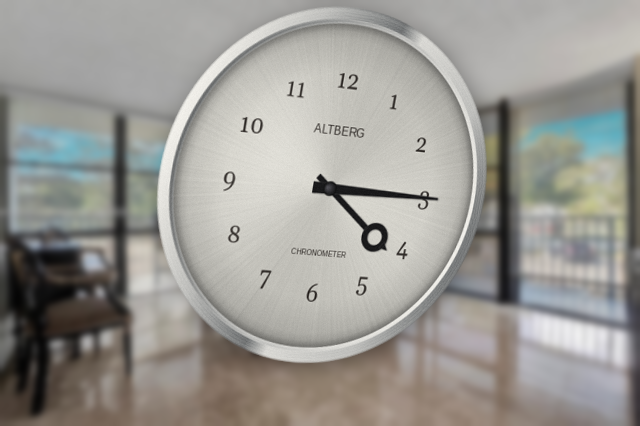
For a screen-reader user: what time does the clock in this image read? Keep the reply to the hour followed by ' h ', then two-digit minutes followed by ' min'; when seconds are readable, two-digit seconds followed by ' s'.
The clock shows 4 h 15 min
